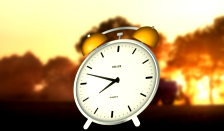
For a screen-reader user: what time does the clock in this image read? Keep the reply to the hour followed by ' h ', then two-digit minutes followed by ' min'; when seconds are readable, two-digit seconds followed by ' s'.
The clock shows 7 h 48 min
